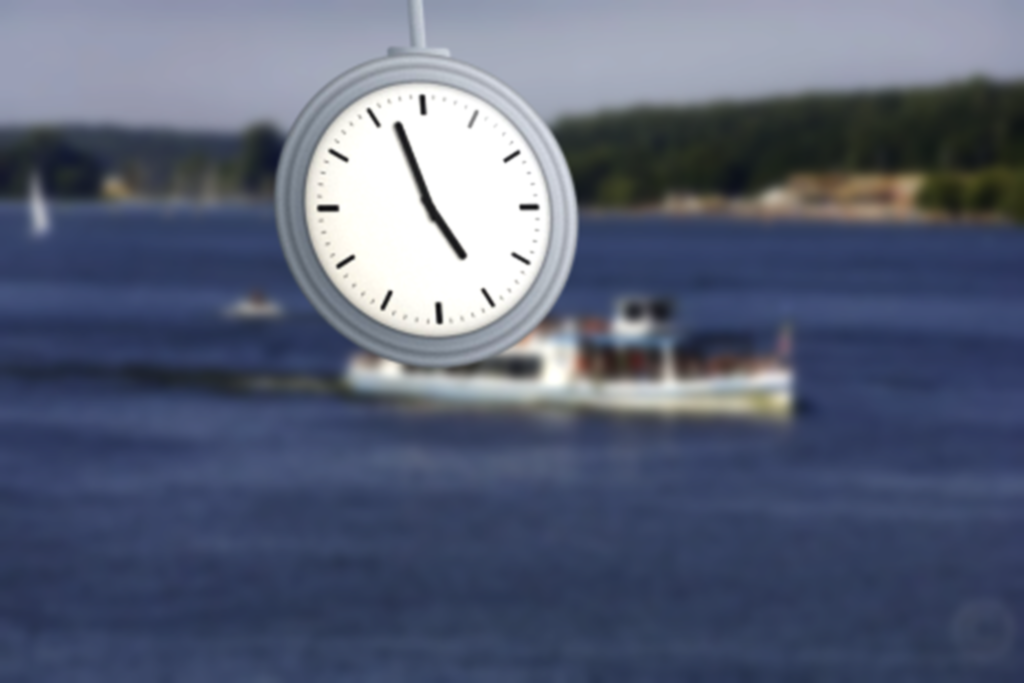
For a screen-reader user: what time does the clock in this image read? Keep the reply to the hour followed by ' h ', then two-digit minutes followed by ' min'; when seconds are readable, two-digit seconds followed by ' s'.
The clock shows 4 h 57 min
